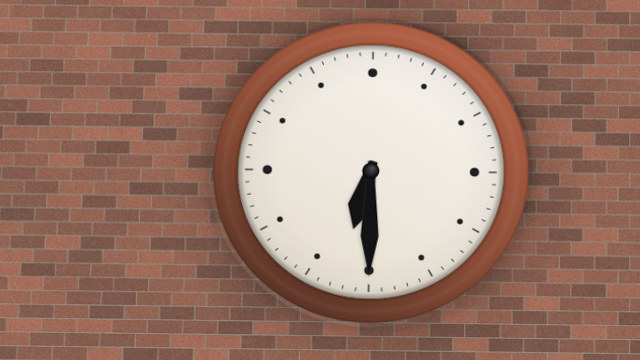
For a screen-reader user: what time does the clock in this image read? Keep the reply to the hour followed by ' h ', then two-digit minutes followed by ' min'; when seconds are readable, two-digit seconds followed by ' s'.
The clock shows 6 h 30 min
